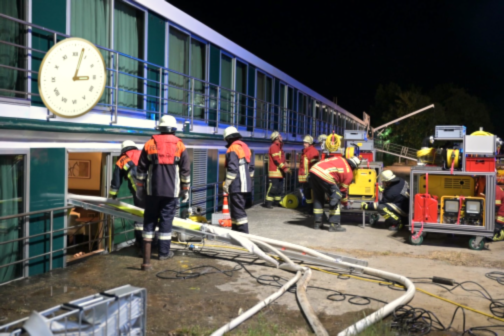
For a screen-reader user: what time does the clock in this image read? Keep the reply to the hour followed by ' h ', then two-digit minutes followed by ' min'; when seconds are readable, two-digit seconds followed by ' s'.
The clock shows 3 h 03 min
